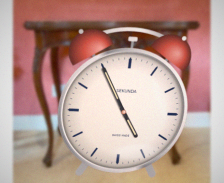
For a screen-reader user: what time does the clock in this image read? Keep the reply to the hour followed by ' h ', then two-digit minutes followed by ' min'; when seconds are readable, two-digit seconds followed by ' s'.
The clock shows 4 h 55 min
